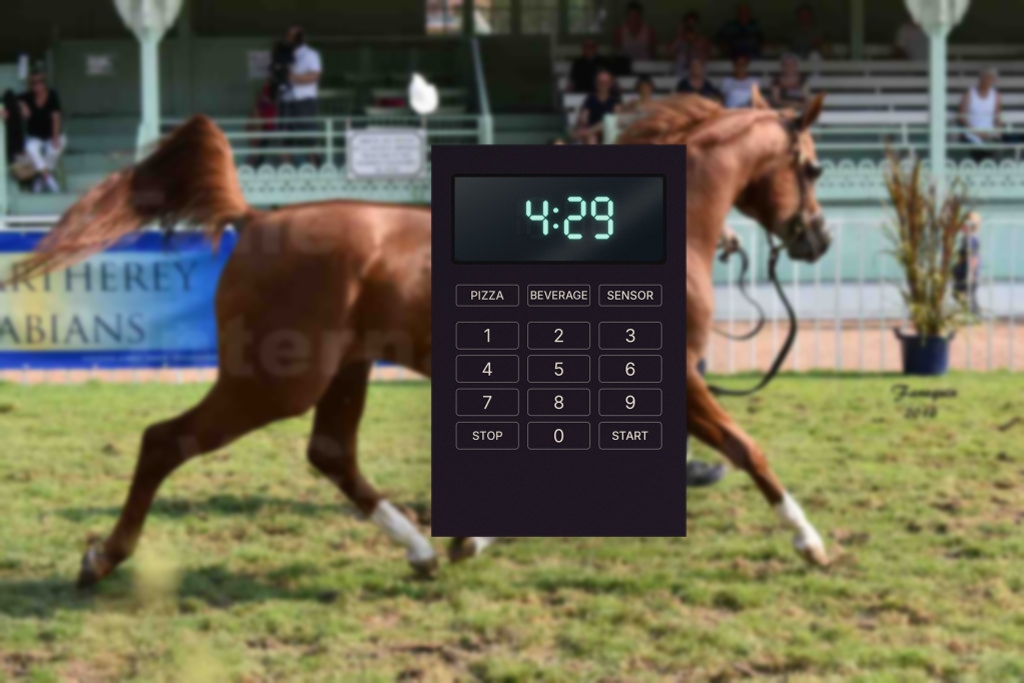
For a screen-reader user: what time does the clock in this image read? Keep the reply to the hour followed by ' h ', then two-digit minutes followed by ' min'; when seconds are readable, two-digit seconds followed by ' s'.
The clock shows 4 h 29 min
